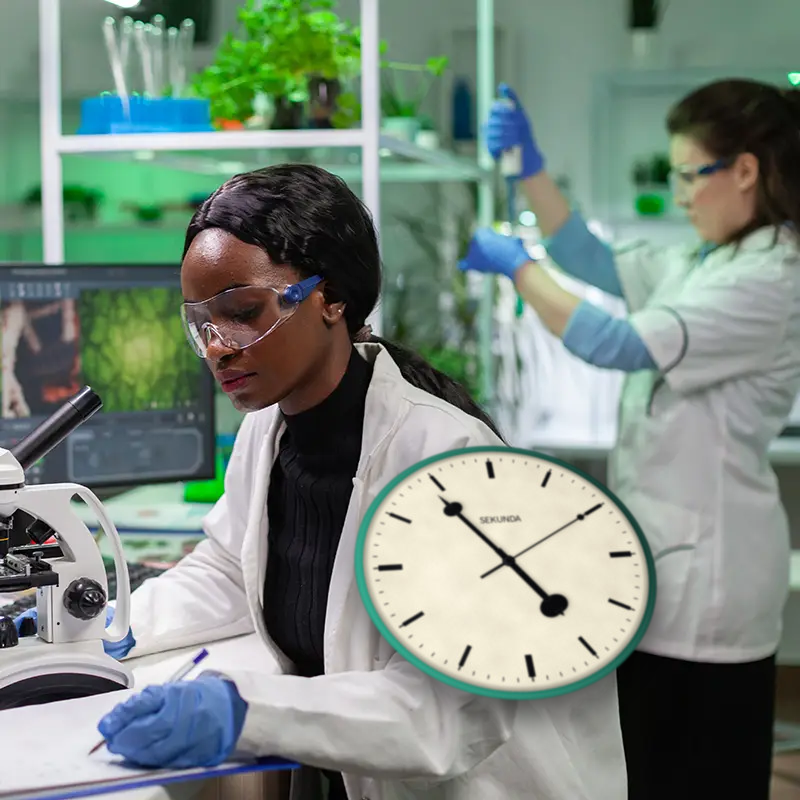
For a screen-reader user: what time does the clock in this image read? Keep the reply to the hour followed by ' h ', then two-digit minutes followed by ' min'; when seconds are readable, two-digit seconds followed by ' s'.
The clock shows 4 h 54 min 10 s
